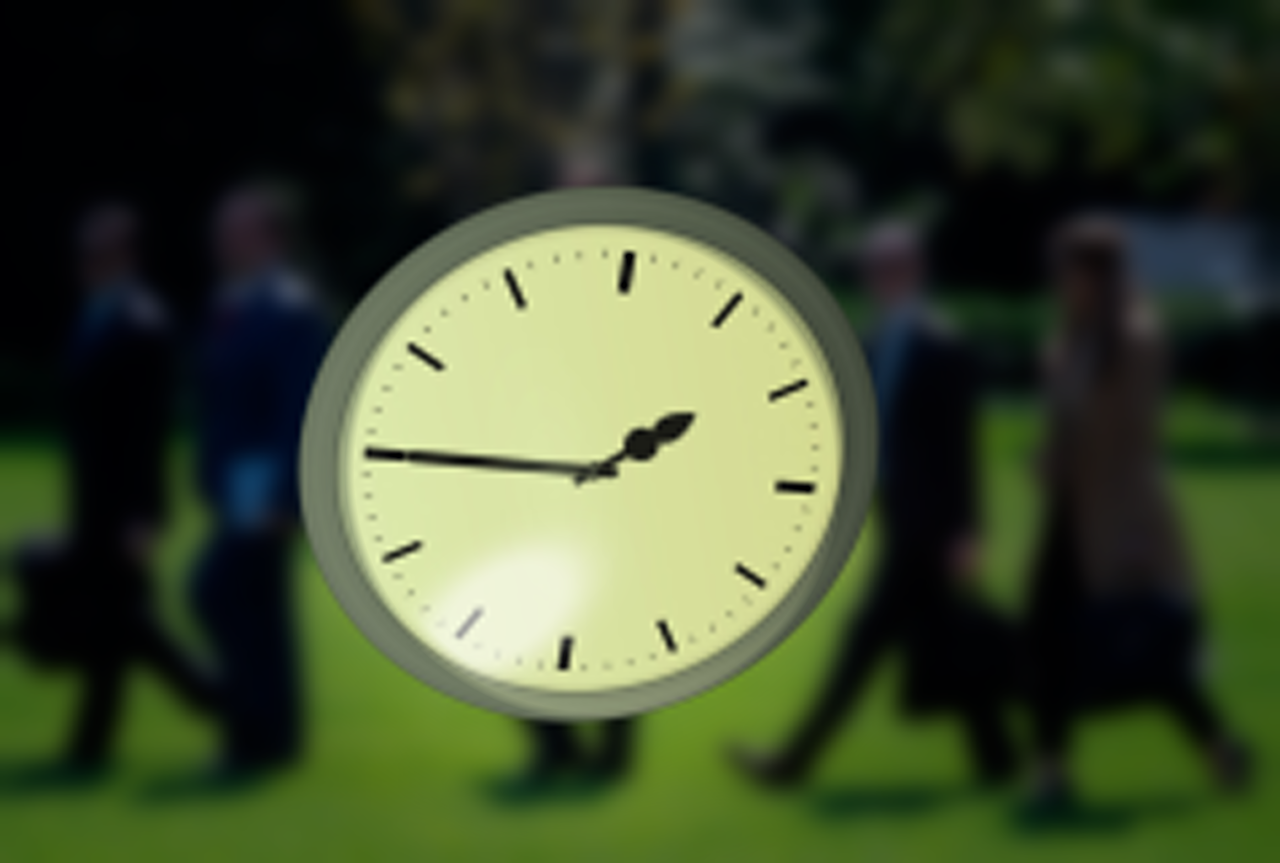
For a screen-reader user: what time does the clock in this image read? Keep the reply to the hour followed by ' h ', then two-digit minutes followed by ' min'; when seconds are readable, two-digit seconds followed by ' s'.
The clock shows 1 h 45 min
